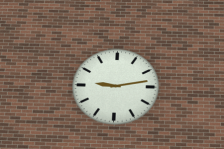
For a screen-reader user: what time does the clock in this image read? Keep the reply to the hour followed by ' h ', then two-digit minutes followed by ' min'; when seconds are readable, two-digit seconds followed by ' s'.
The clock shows 9 h 13 min
